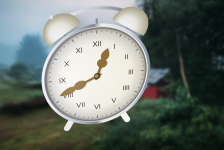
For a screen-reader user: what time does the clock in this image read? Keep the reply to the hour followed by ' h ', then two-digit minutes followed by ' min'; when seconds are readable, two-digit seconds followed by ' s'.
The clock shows 12 h 41 min
